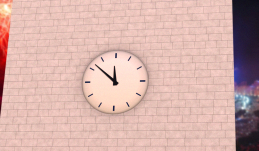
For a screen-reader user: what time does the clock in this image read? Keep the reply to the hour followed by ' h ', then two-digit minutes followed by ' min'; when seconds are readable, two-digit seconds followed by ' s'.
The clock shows 11 h 52 min
